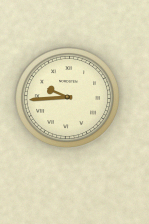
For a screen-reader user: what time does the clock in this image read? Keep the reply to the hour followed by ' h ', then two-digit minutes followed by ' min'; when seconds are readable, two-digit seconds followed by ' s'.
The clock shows 9 h 44 min
